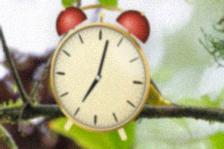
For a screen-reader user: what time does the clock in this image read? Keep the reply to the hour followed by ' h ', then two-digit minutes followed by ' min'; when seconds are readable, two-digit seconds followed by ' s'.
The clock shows 7 h 02 min
